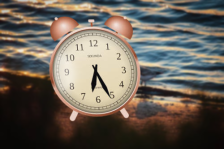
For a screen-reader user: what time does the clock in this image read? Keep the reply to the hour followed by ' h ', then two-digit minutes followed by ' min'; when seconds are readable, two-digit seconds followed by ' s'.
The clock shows 6 h 26 min
